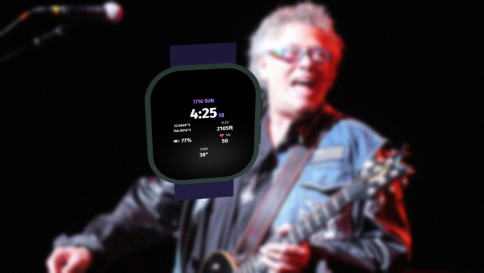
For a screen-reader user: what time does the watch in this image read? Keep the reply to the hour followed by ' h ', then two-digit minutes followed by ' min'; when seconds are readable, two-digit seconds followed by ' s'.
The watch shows 4 h 25 min
